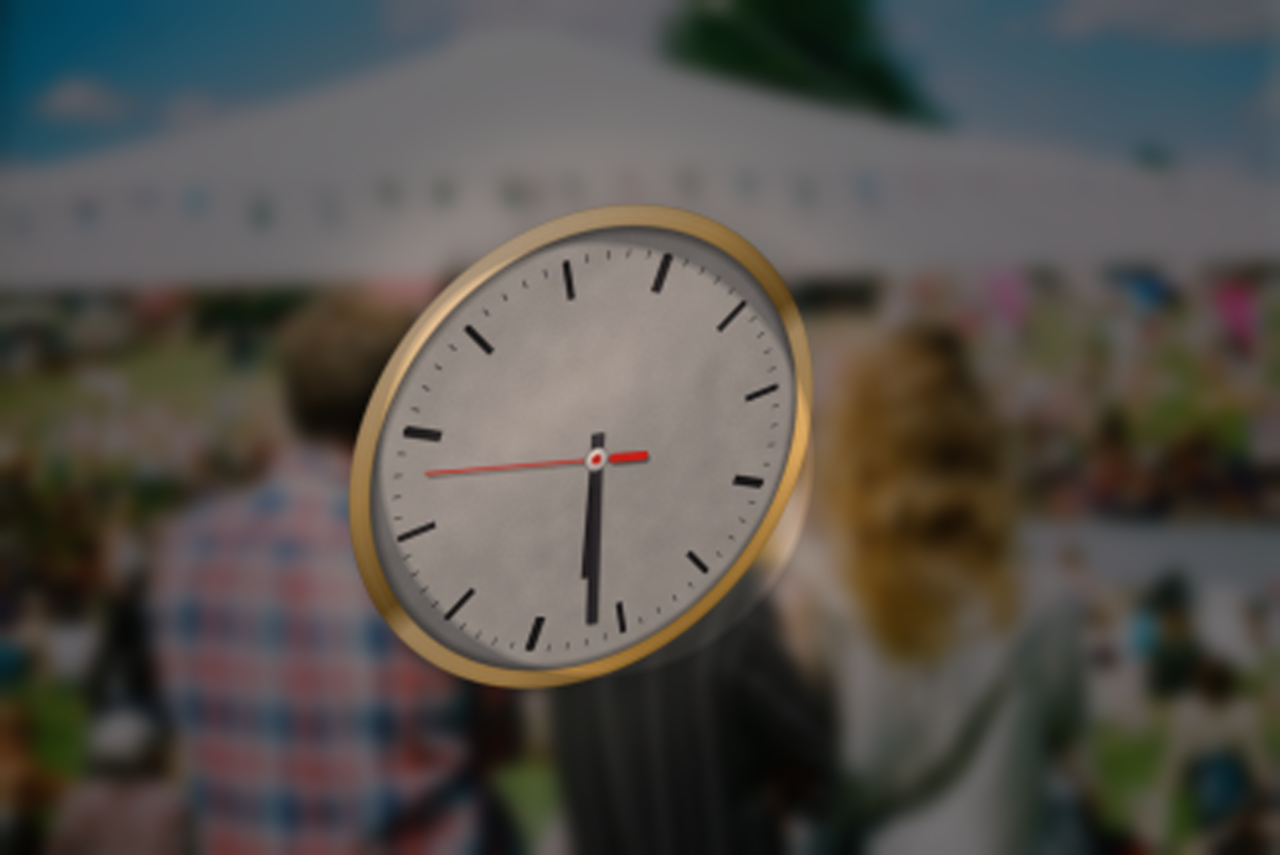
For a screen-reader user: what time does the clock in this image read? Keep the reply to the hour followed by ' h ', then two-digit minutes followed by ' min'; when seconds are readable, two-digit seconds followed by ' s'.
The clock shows 5 h 26 min 43 s
